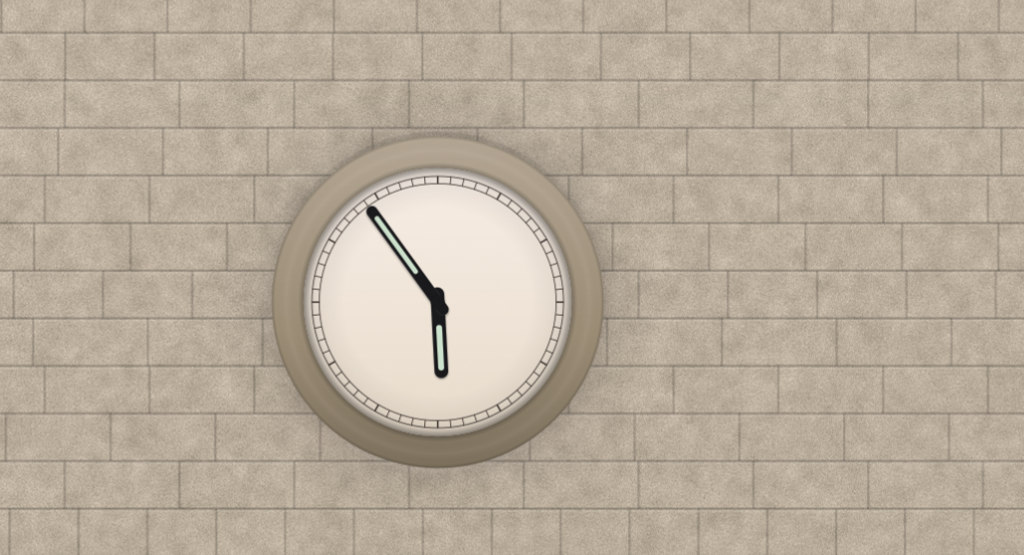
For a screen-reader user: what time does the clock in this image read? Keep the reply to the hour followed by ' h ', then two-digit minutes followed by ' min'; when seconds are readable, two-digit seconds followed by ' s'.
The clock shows 5 h 54 min
